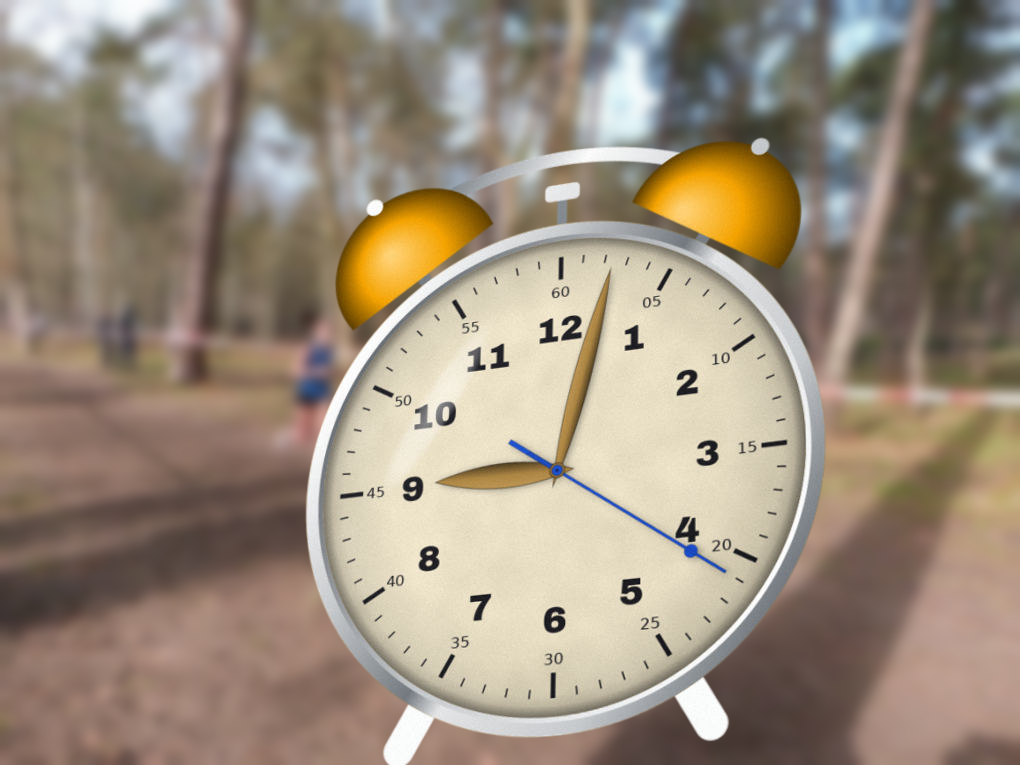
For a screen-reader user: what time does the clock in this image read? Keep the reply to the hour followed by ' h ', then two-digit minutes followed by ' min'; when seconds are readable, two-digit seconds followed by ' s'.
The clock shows 9 h 02 min 21 s
